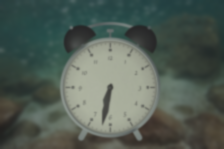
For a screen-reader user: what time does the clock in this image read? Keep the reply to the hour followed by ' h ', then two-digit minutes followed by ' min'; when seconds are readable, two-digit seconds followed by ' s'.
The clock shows 6 h 32 min
